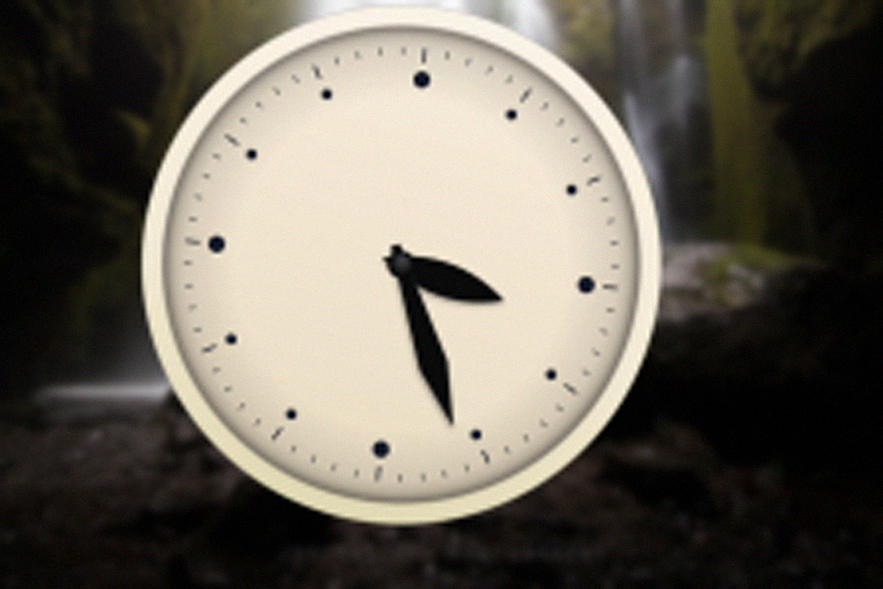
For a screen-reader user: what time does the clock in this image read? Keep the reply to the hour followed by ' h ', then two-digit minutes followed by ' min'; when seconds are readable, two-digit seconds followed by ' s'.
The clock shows 3 h 26 min
